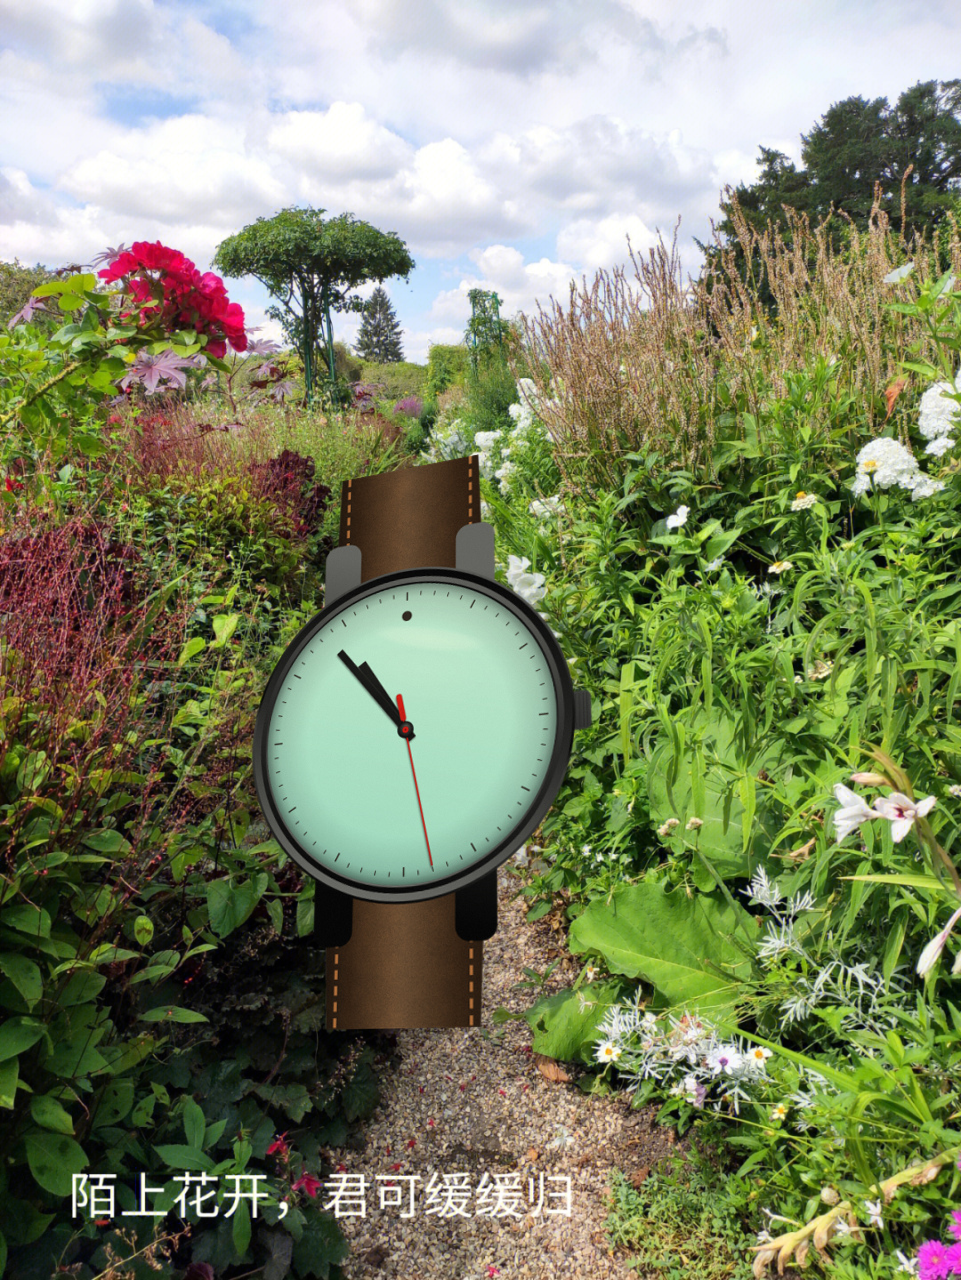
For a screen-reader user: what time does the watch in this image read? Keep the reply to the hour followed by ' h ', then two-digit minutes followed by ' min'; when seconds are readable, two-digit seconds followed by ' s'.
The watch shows 10 h 53 min 28 s
